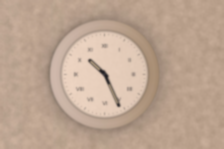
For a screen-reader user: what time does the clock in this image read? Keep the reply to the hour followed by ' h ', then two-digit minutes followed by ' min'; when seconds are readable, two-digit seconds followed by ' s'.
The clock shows 10 h 26 min
